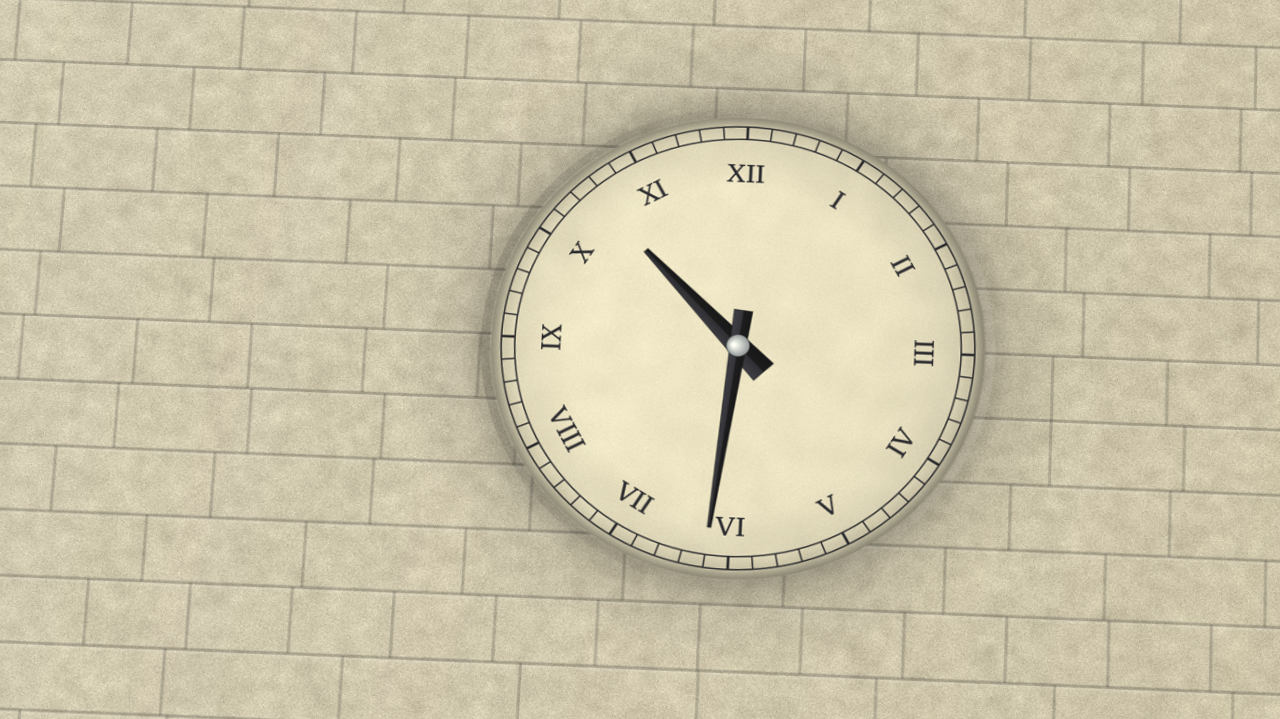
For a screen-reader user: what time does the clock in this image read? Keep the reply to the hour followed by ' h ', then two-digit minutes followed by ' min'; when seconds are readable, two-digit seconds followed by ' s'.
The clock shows 10 h 31 min
